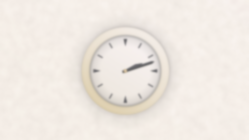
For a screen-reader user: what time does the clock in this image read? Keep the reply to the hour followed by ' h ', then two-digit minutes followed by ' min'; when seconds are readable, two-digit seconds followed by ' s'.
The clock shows 2 h 12 min
